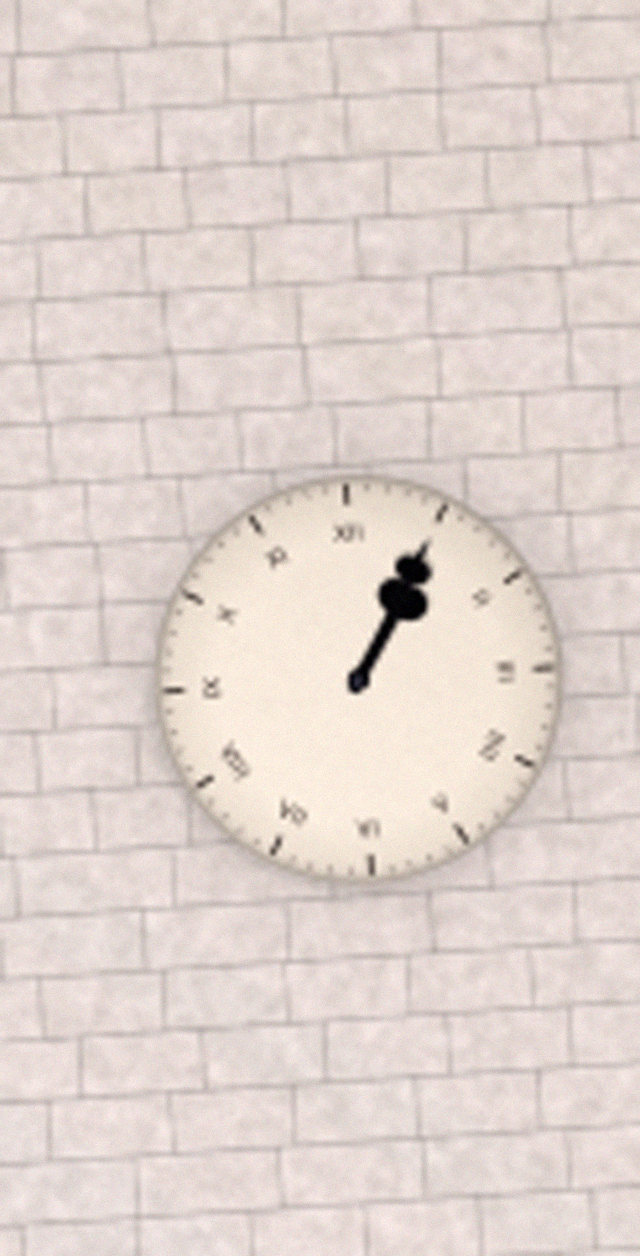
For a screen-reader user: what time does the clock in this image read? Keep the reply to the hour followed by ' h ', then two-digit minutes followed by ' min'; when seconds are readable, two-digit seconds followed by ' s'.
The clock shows 1 h 05 min
